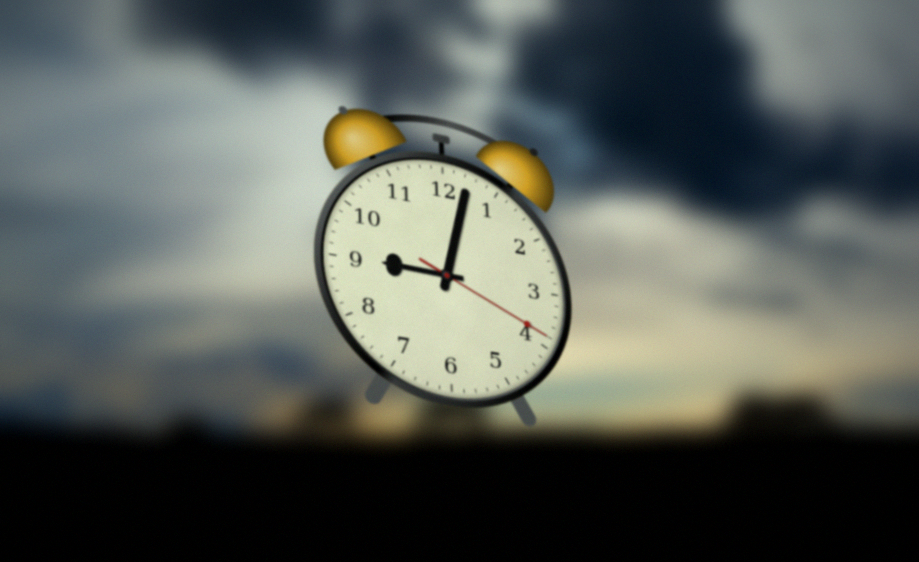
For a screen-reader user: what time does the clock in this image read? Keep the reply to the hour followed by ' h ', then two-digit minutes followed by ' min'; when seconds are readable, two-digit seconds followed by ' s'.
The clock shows 9 h 02 min 19 s
